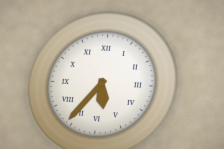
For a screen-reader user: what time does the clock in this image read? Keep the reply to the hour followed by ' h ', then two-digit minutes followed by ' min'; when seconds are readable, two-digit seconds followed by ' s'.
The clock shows 5 h 36 min
